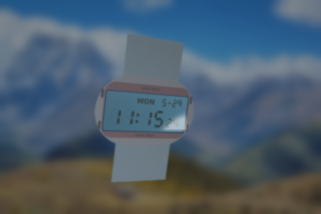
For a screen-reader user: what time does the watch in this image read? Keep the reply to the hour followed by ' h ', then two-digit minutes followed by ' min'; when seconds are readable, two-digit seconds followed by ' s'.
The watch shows 11 h 15 min 24 s
